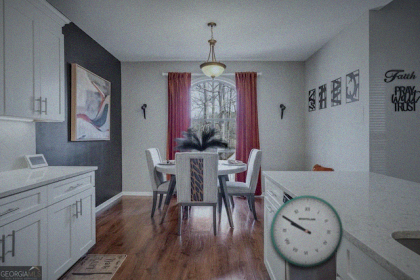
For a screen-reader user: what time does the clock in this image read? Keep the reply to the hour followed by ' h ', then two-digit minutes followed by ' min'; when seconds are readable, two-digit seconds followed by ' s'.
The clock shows 9 h 50 min
